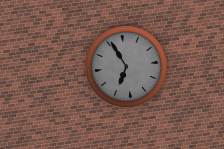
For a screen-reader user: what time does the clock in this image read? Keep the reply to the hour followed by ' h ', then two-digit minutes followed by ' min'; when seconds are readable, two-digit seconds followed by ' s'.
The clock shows 6 h 56 min
